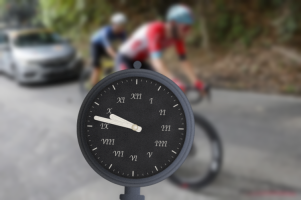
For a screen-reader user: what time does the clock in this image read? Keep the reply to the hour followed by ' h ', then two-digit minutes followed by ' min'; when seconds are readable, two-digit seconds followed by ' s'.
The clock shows 9 h 47 min
